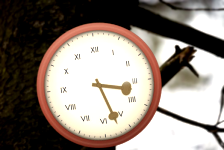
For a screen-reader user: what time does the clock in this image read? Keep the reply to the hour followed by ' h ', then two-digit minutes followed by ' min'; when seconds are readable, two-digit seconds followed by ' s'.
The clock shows 3 h 27 min
